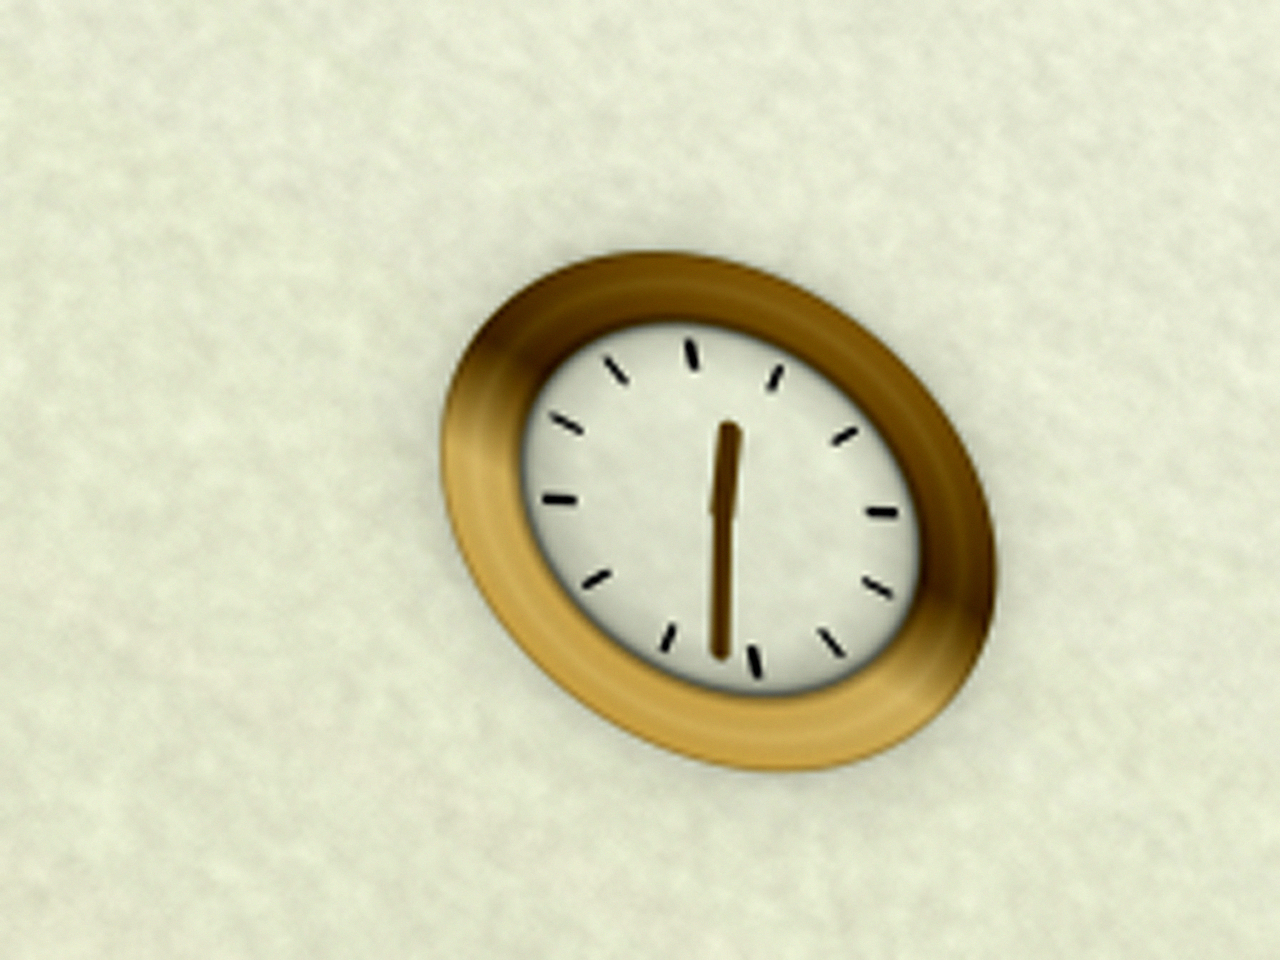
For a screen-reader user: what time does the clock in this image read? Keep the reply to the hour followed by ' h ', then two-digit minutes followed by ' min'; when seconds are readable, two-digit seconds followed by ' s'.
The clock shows 12 h 32 min
